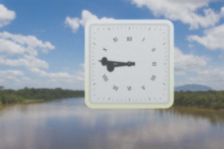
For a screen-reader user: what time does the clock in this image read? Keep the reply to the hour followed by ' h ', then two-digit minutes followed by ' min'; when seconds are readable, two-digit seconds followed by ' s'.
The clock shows 8 h 46 min
